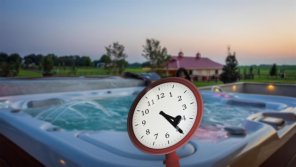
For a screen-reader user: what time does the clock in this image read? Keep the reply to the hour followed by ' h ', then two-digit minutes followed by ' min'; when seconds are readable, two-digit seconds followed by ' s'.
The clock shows 4 h 25 min
